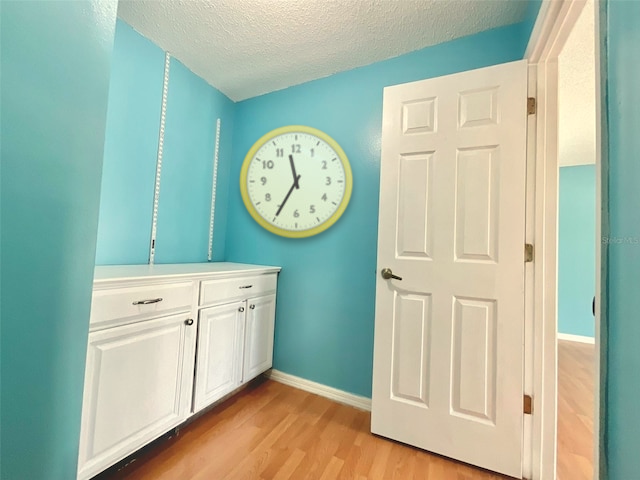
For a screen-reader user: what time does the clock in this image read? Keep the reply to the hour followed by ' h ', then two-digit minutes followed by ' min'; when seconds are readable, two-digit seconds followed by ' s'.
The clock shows 11 h 35 min
